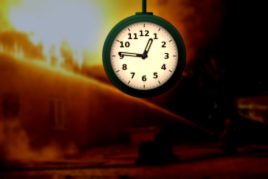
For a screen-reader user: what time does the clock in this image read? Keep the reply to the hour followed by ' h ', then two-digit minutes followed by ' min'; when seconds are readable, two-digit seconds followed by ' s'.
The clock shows 12 h 46 min
